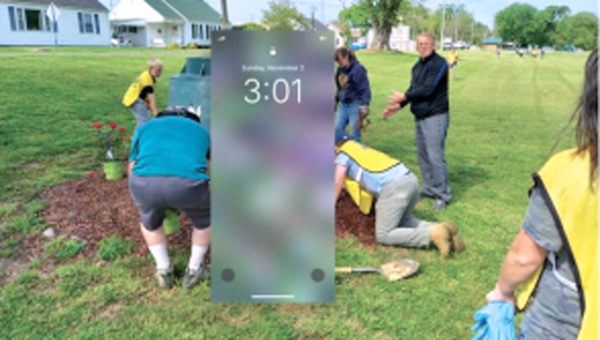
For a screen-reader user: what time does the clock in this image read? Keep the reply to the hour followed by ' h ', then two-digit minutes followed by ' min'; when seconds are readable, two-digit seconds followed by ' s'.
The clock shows 3 h 01 min
